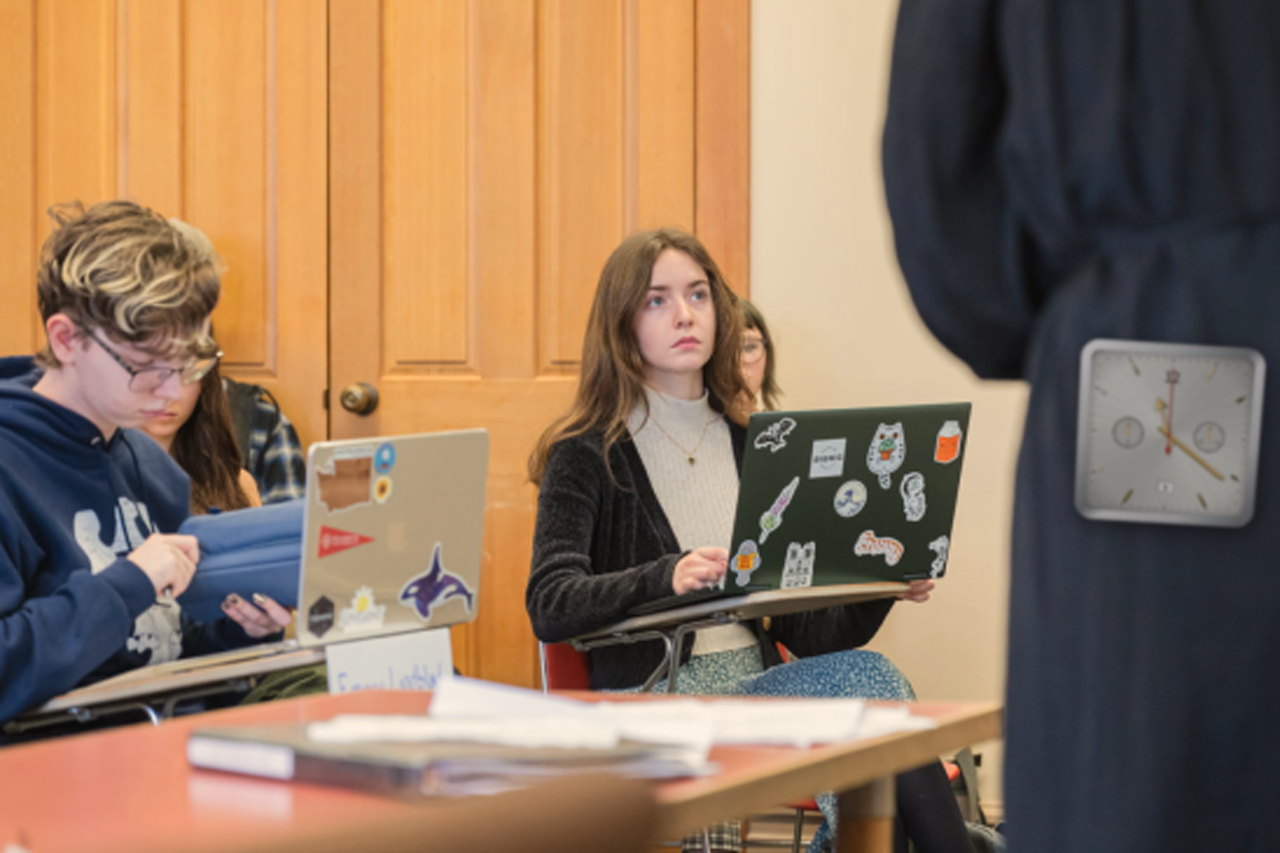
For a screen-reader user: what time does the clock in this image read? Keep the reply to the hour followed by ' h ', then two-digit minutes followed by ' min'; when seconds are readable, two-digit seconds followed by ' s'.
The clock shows 11 h 21 min
